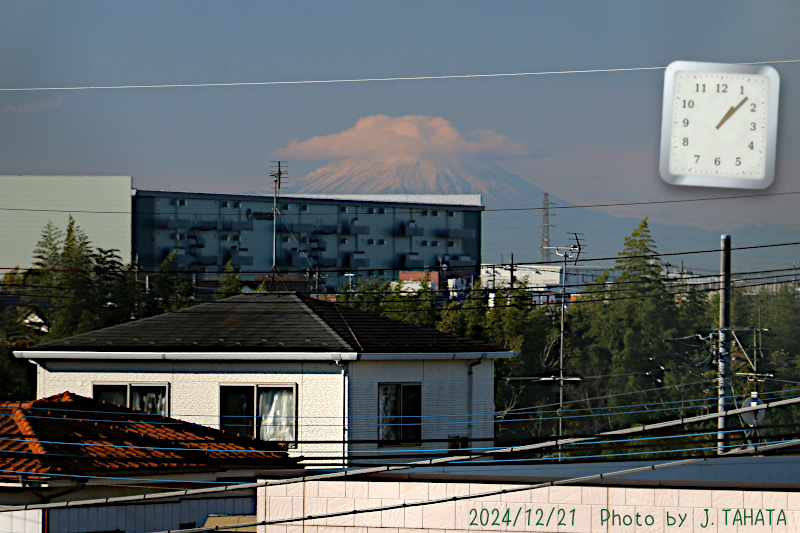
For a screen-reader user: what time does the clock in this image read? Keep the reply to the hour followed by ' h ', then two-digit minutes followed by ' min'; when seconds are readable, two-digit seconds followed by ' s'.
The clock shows 1 h 07 min
